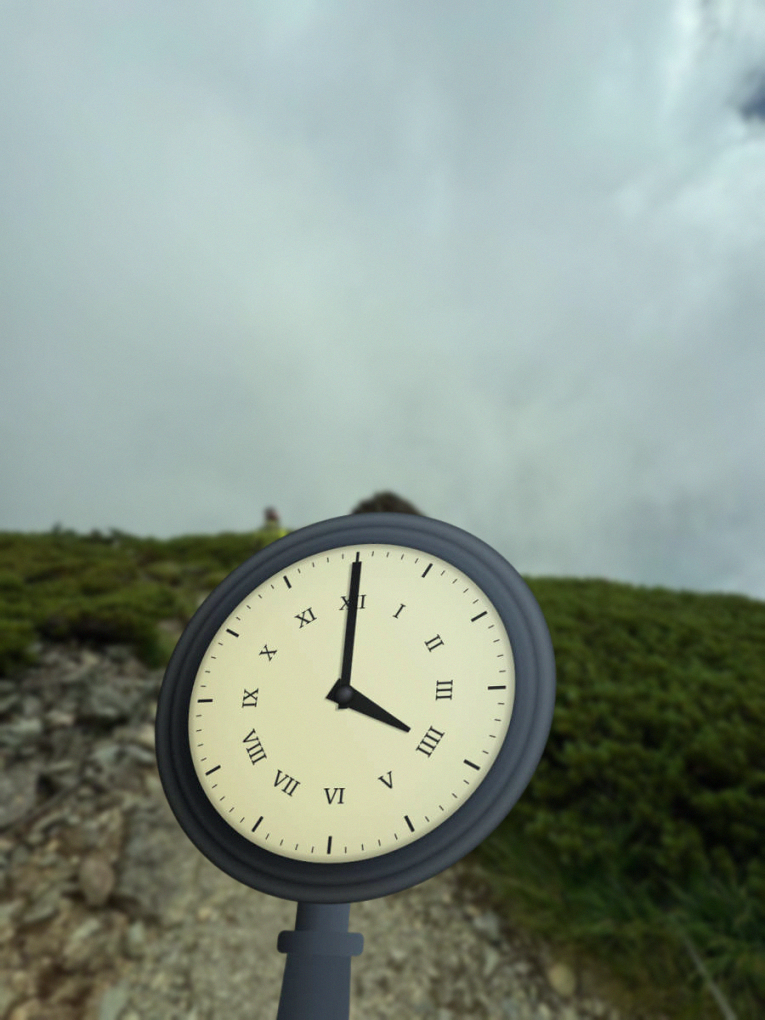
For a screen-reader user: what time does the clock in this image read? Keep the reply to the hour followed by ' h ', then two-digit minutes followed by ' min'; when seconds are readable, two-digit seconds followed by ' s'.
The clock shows 4 h 00 min
